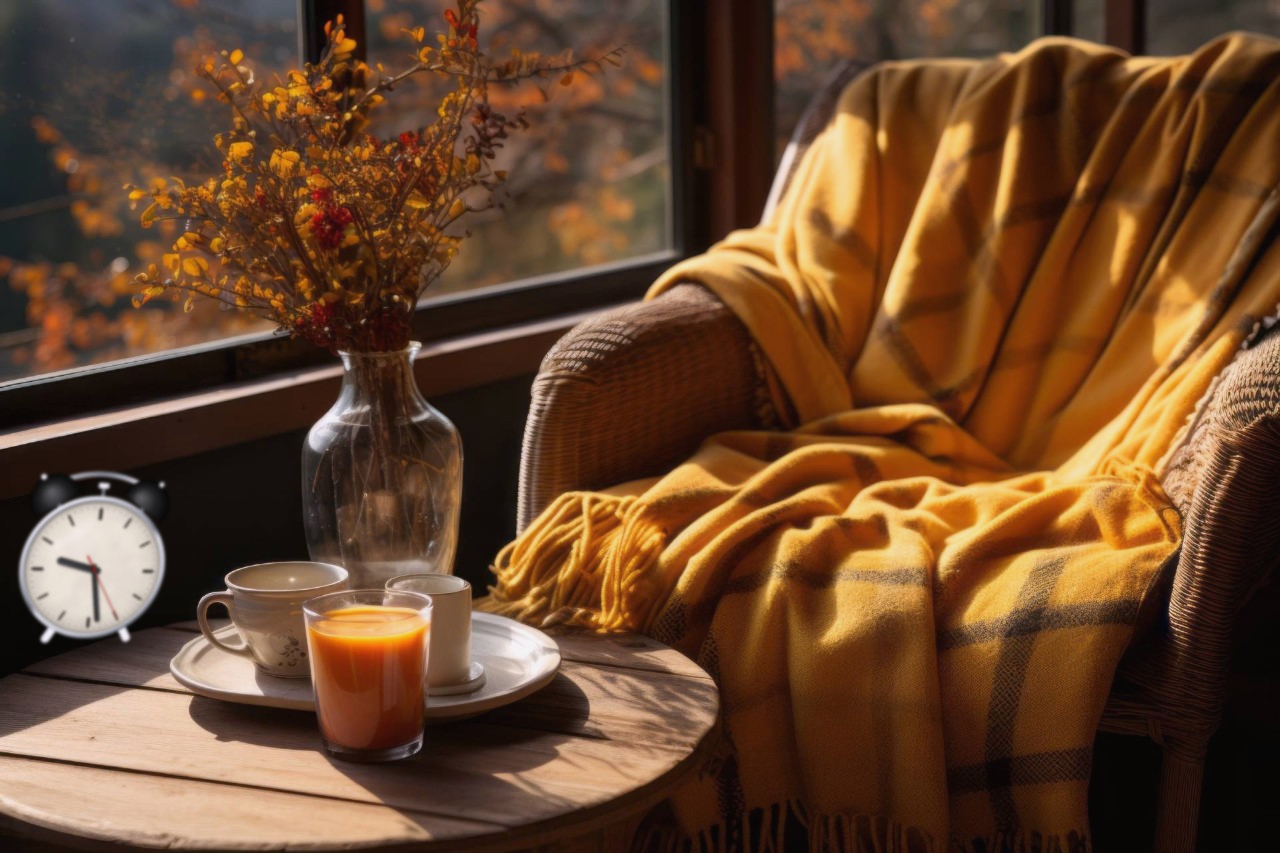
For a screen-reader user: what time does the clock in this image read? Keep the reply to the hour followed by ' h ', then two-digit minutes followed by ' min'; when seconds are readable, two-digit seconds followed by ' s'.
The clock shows 9 h 28 min 25 s
